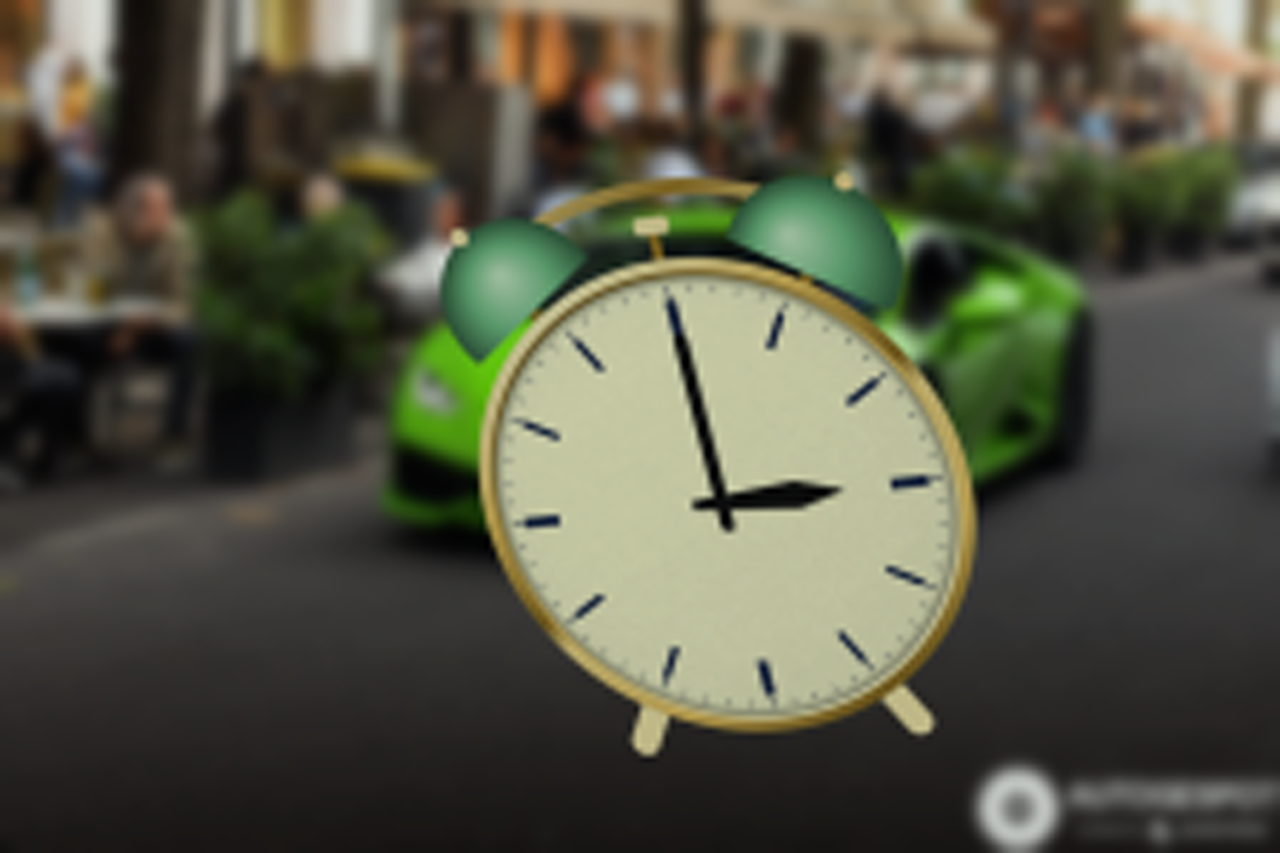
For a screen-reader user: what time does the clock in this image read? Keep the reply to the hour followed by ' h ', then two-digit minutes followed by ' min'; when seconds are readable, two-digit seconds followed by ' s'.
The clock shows 3 h 00 min
